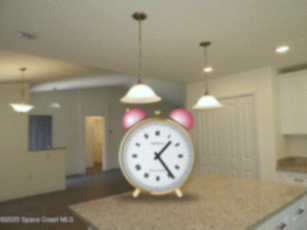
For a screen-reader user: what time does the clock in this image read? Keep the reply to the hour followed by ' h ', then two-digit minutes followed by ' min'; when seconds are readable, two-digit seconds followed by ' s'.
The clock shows 1 h 24 min
